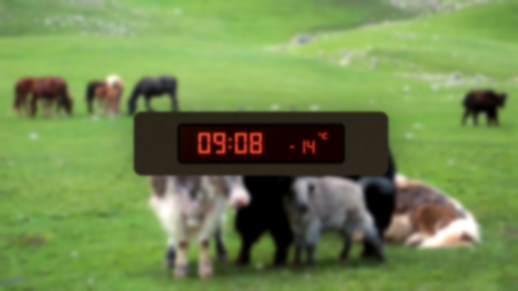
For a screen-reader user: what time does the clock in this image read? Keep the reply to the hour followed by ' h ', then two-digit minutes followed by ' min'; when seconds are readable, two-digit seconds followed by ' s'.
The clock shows 9 h 08 min
